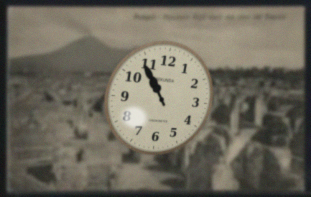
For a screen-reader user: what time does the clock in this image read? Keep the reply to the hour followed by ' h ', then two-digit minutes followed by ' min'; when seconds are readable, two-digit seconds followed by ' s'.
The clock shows 10 h 54 min
